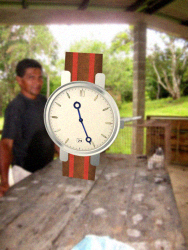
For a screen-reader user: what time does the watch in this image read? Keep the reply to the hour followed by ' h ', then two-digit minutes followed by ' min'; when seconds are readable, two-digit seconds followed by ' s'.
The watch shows 11 h 26 min
